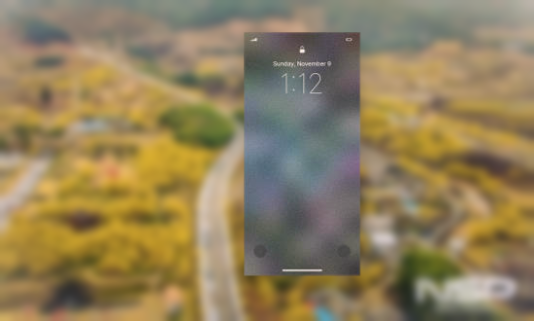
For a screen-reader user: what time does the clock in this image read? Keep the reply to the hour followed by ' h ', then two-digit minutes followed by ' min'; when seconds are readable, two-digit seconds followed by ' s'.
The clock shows 1 h 12 min
